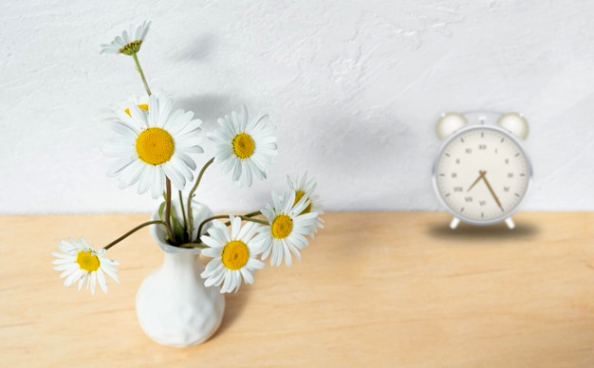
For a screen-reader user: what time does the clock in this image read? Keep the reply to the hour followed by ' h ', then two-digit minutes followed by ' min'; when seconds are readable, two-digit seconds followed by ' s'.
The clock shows 7 h 25 min
